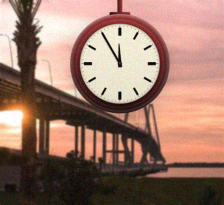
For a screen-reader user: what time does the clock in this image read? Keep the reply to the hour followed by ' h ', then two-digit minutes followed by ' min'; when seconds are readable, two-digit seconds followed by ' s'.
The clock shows 11 h 55 min
